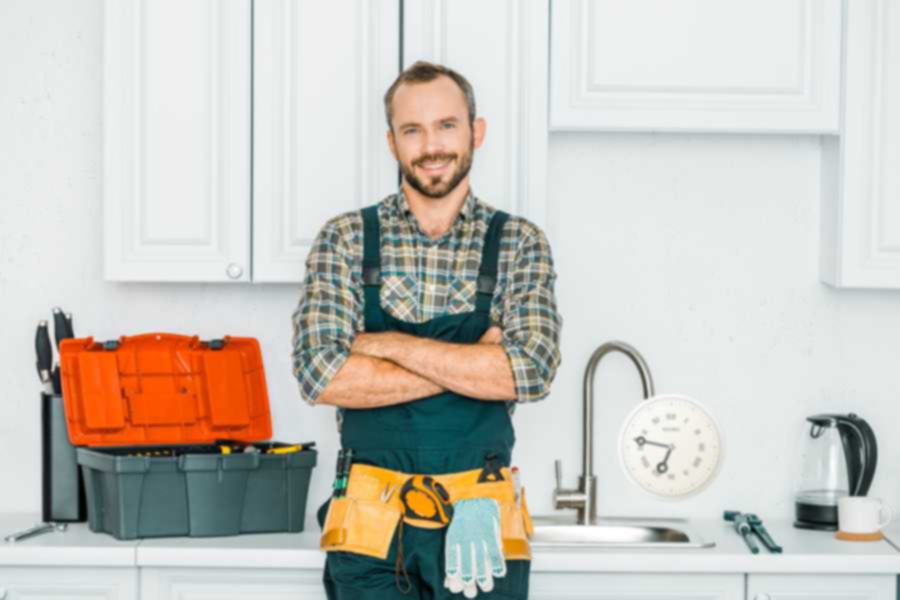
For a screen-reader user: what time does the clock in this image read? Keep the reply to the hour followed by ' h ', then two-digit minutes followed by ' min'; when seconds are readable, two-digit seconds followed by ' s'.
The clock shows 6 h 47 min
